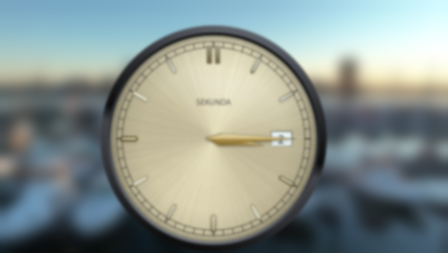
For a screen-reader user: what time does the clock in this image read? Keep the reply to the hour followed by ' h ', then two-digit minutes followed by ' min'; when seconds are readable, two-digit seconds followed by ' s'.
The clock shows 3 h 15 min
